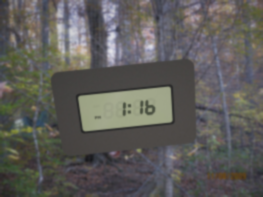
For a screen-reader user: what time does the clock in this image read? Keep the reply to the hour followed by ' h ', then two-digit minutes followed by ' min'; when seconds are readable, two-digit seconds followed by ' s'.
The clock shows 1 h 16 min
